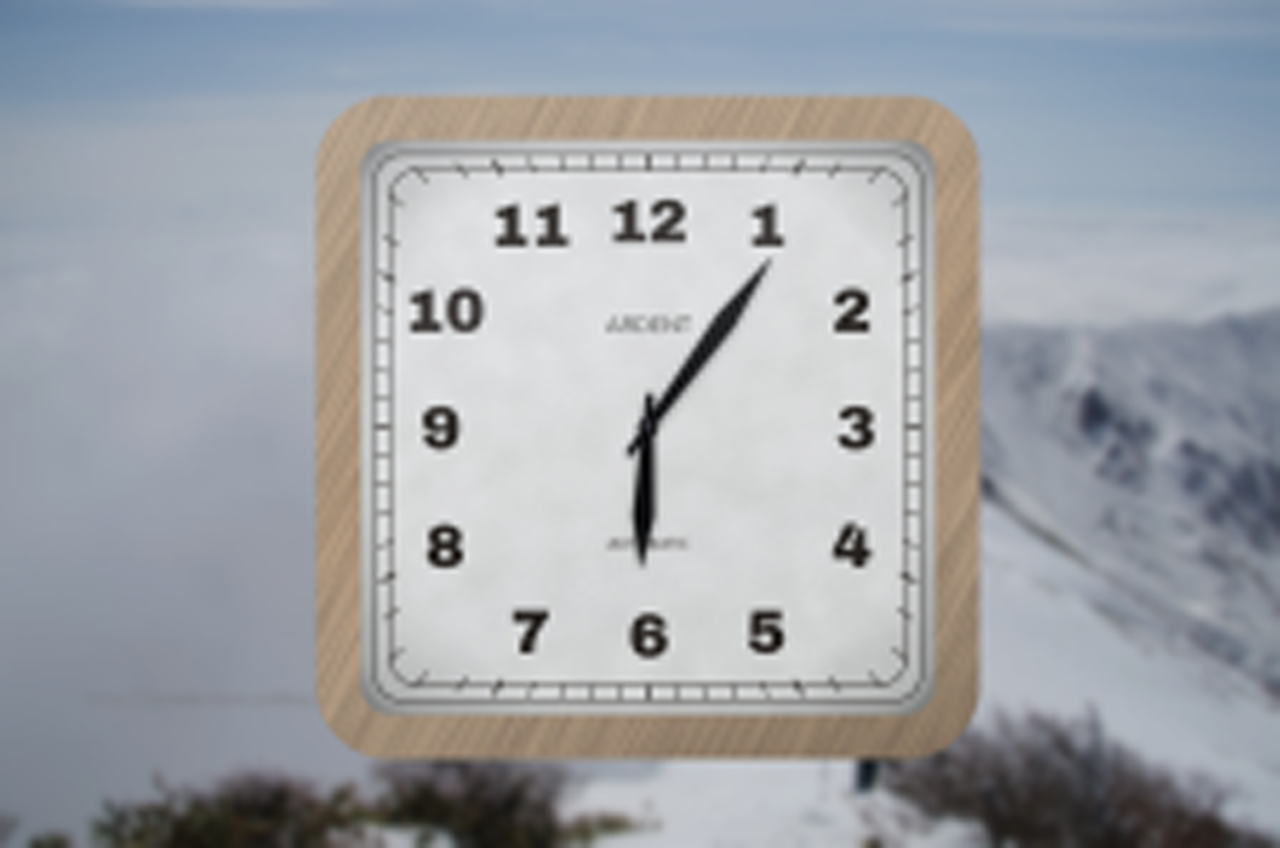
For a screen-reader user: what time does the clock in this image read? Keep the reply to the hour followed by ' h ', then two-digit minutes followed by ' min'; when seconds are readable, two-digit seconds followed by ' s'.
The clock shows 6 h 06 min
